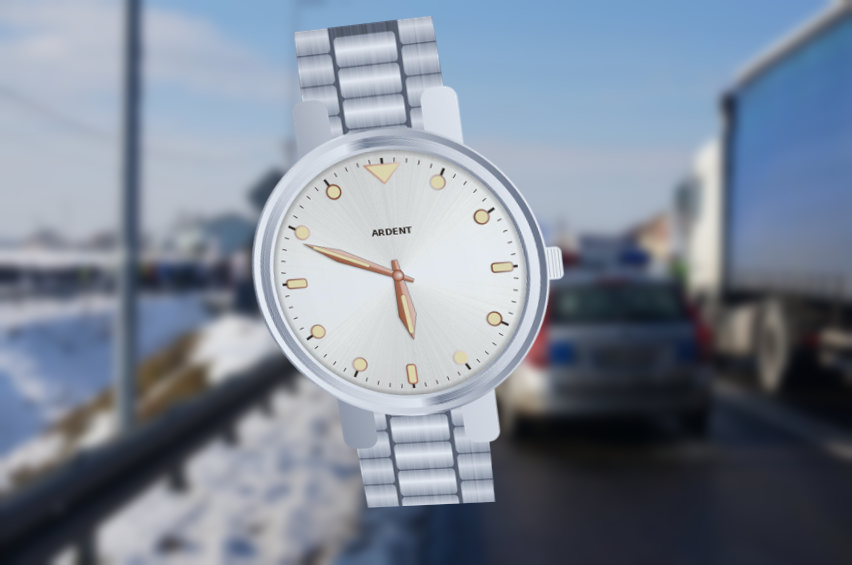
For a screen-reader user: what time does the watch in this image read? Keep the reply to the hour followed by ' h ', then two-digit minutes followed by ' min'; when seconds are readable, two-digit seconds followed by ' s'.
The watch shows 5 h 49 min
